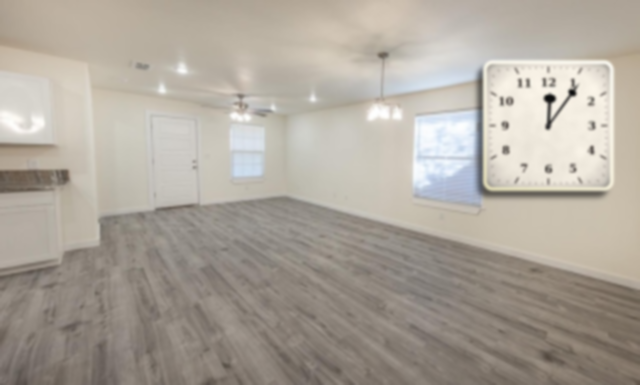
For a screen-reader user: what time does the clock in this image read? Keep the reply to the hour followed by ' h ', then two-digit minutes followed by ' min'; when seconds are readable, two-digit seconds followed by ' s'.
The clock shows 12 h 06 min
